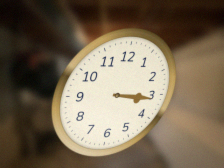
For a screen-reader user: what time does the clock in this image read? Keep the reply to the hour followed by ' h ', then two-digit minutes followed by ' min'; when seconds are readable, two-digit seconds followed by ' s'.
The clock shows 3 h 16 min
